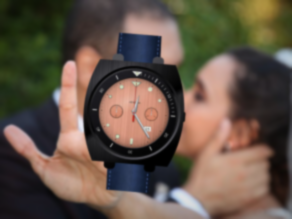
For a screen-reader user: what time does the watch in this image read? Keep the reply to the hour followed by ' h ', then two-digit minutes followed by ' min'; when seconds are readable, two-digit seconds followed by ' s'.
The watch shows 12 h 24 min
